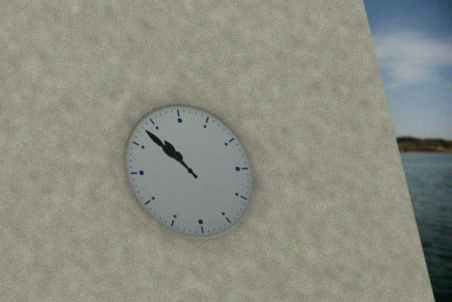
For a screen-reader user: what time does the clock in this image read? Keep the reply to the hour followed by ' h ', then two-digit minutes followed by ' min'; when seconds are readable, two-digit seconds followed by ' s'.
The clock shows 10 h 53 min
